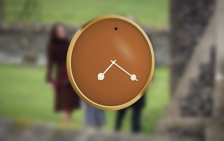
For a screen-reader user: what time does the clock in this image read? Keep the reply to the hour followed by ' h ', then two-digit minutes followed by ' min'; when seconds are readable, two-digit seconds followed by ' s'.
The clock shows 7 h 20 min
